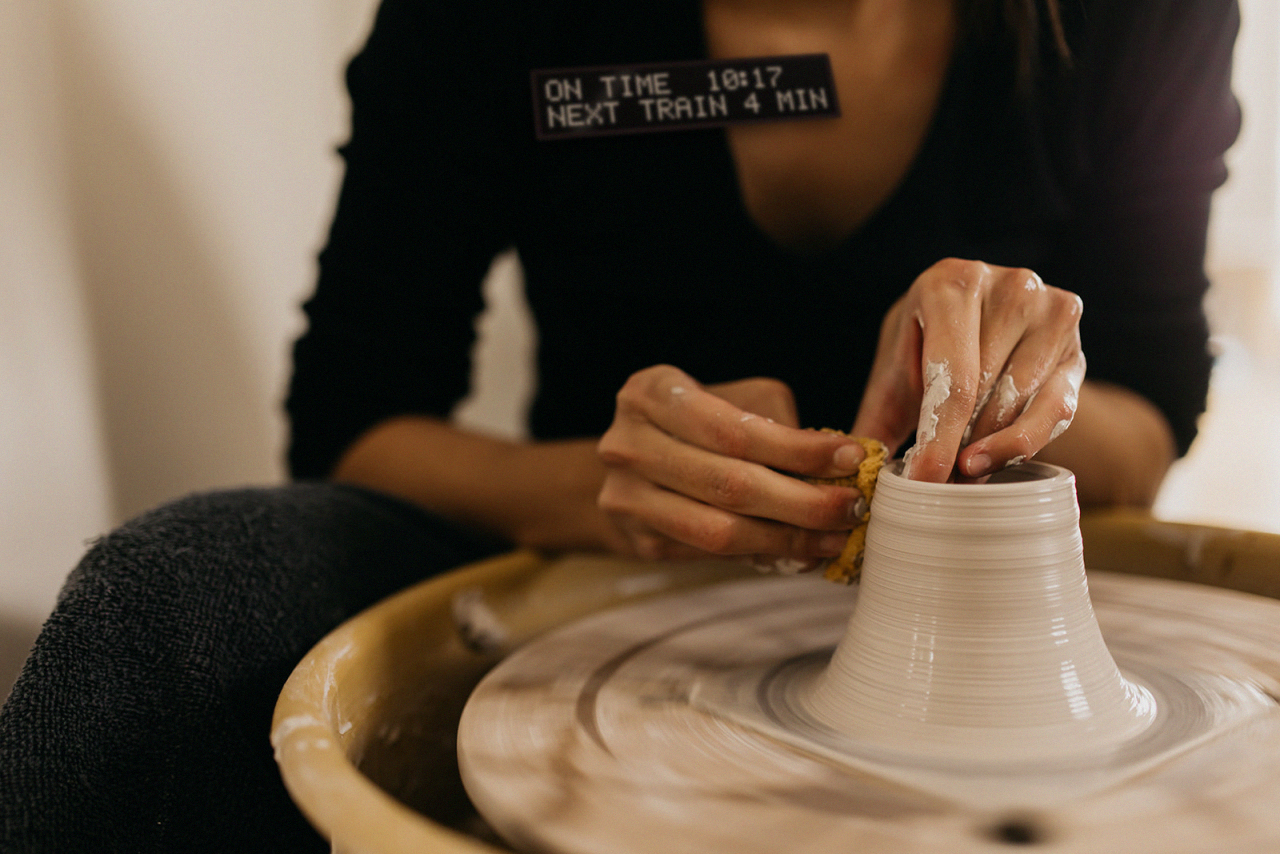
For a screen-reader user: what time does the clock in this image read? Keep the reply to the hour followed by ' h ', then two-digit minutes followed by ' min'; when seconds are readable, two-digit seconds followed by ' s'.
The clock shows 10 h 17 min
